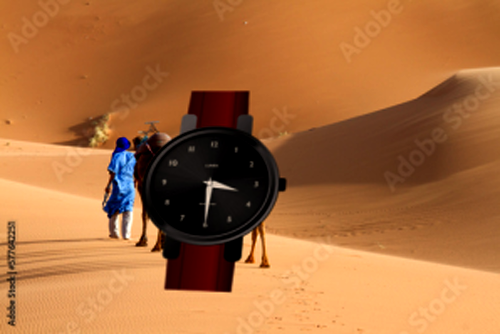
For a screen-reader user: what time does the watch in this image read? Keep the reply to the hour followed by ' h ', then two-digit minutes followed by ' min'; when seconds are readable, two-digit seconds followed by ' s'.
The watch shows 3 h 30 min
